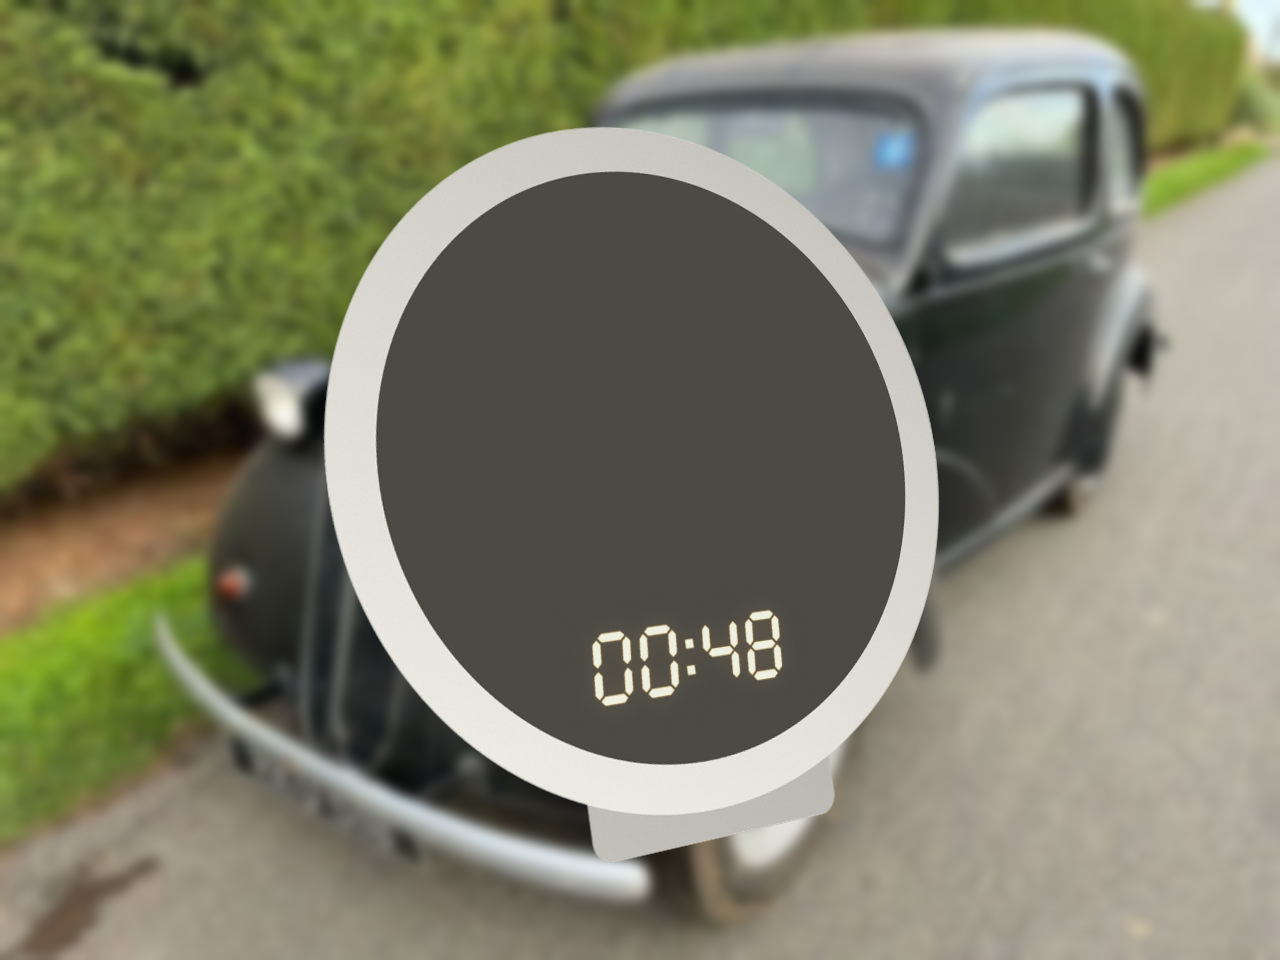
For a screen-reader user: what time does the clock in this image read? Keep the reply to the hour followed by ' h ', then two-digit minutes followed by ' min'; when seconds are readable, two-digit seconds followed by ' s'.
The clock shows 0 h 48 min
